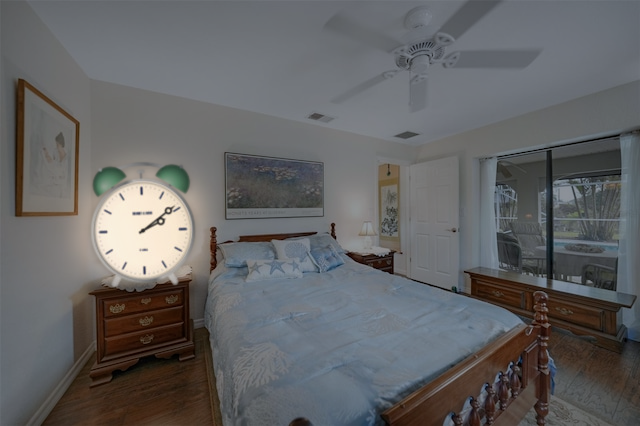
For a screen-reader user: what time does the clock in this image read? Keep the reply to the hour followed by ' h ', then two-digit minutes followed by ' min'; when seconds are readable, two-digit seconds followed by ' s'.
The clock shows 2 h 09 min
